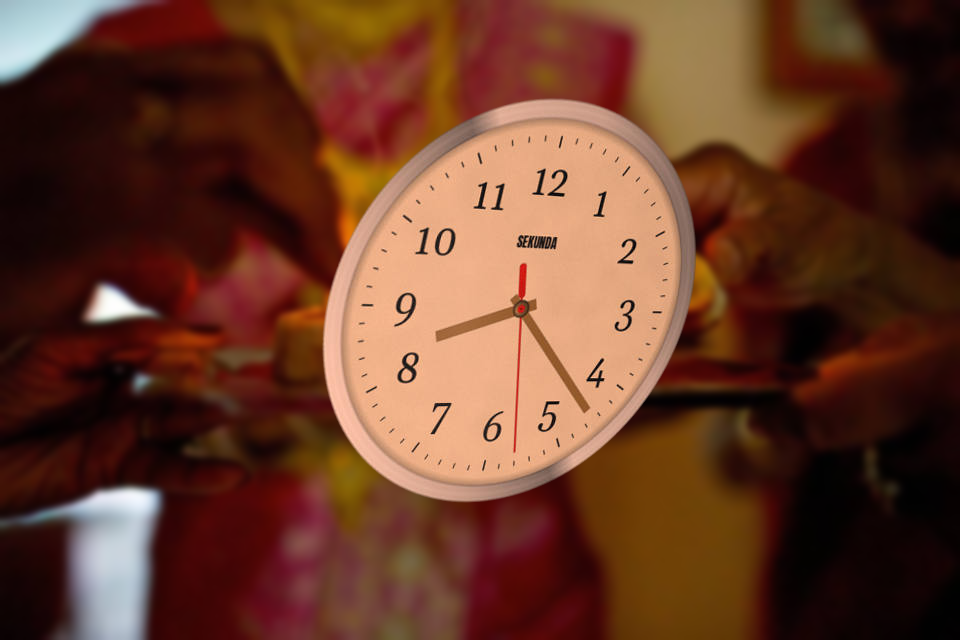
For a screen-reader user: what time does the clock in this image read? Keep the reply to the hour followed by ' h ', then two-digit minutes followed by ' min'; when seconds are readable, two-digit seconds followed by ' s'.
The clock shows 8 h 22 min 28 s
